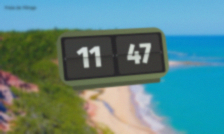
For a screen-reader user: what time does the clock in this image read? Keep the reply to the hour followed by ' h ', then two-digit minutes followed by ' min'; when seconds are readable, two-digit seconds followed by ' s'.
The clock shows 11 h 47 min
